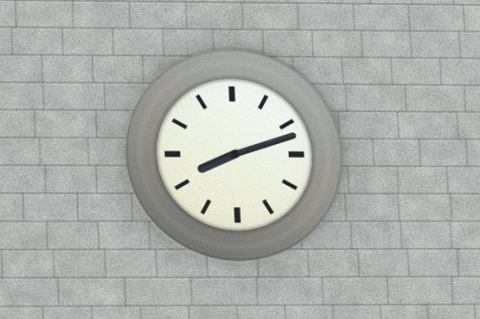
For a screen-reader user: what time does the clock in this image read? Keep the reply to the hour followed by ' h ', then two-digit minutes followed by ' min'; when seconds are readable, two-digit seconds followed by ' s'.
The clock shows 8 h 12 min
